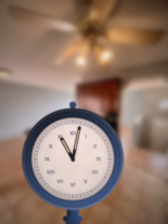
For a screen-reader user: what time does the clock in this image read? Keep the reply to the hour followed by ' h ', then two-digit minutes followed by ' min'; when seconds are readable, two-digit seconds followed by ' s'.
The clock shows 11 h 02 min
